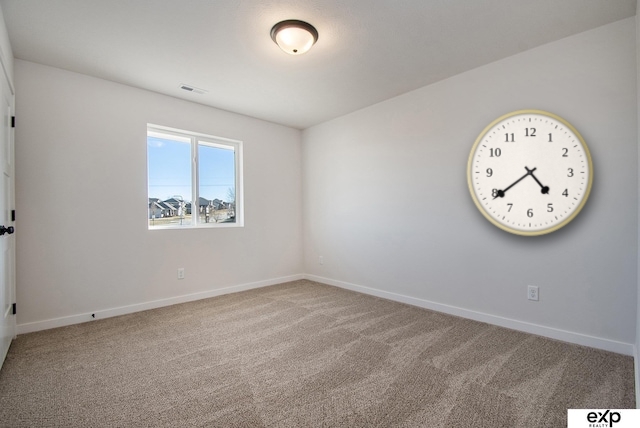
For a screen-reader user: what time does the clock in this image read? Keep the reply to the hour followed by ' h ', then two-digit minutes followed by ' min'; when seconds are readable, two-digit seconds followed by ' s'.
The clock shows 4 h 39 min
